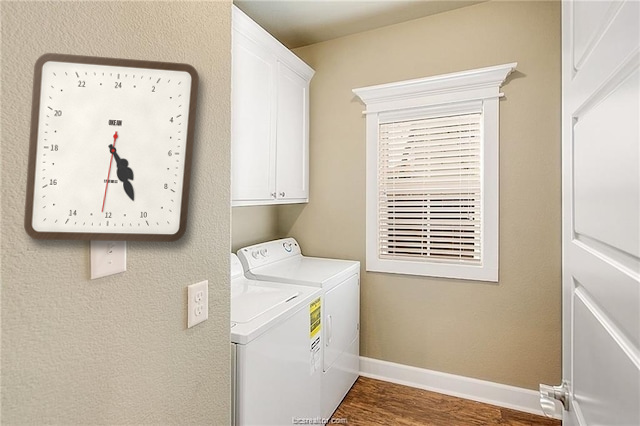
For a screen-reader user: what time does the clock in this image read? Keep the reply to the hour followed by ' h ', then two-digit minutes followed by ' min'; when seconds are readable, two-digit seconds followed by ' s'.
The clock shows 9 h 25 min 31 s
